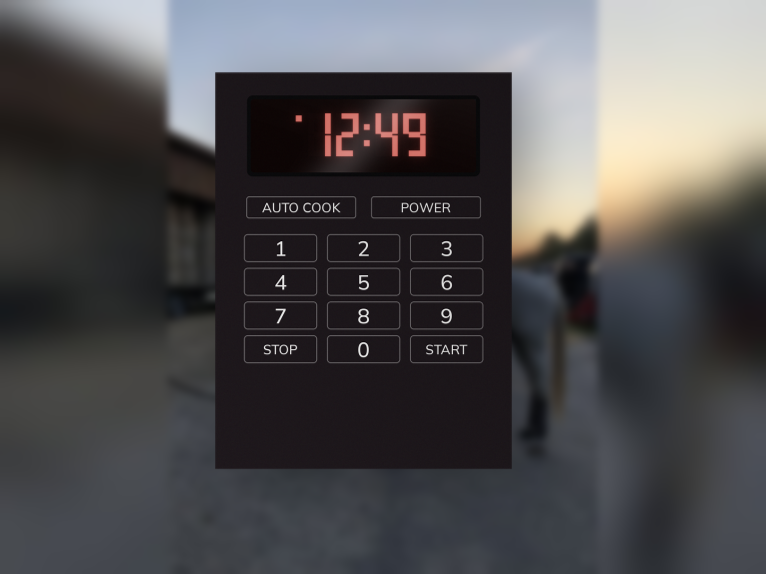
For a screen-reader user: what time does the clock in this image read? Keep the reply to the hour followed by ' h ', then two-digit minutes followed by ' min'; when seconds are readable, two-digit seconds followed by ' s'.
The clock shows 12 h 49 min
